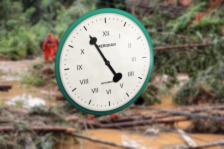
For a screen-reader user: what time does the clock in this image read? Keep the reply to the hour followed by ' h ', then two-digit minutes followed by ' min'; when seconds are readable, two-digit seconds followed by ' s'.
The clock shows 4 h 55 min
